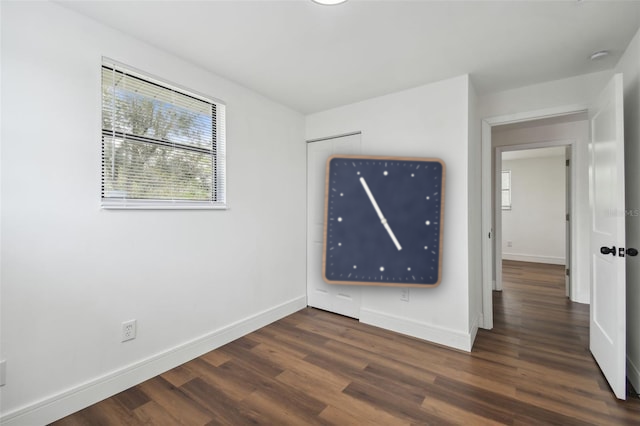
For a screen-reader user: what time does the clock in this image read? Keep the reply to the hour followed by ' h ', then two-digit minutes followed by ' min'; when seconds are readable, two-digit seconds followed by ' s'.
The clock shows 4 h 55 min
